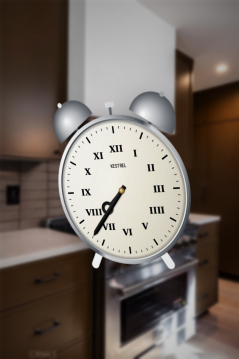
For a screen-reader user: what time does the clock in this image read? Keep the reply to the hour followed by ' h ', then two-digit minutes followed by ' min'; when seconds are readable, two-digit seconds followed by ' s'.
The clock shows 7 h 37 min
